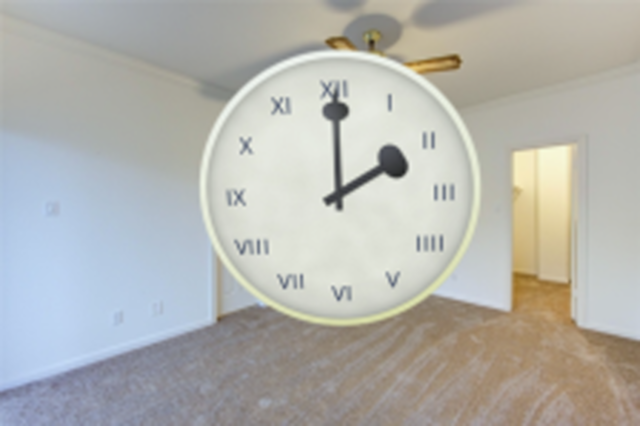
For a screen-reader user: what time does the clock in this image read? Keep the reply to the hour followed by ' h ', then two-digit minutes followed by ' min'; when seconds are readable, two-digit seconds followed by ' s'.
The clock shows 2 h 00 min
